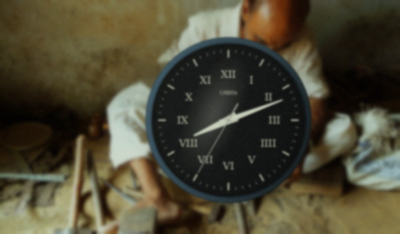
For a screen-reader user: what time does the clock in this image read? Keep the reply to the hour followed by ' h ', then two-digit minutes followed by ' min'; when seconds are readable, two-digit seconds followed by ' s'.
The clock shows 8 h 11 min 35 s
